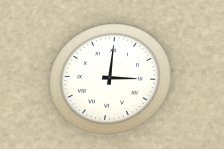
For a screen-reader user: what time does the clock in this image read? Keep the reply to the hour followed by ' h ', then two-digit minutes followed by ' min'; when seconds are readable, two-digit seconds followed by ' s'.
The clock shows 3 h 00 min
